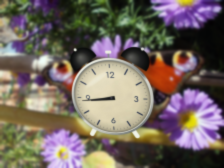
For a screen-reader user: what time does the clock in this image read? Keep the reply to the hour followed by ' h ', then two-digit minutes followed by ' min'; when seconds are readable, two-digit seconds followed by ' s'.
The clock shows 8 h 44 min
